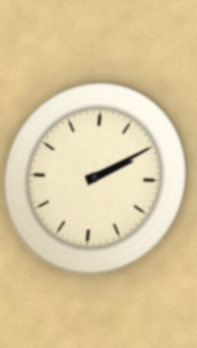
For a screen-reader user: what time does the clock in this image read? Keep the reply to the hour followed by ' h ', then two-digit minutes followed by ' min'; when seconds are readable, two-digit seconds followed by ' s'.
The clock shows 2 h 10 min
